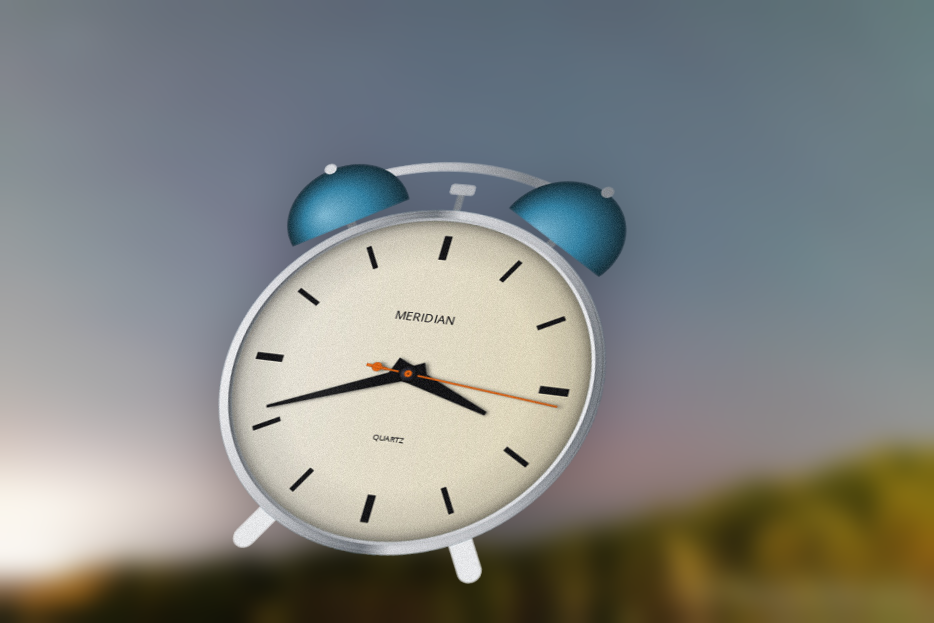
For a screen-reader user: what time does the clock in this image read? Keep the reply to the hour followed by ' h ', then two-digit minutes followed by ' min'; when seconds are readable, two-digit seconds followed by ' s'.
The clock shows 3 h 41 min 16 s
